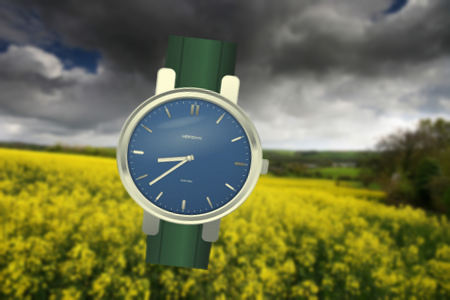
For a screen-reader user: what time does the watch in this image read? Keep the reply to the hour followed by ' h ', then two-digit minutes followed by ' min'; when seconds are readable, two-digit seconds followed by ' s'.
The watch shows 8 h 38 min
